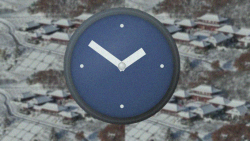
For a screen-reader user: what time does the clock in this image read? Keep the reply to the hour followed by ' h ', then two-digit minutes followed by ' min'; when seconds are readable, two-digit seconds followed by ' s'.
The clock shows 1 h 51 min
